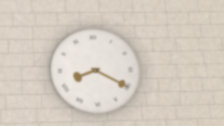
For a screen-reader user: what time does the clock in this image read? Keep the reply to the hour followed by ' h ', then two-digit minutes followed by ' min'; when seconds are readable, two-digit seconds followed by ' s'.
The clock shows 8 h 20 min
